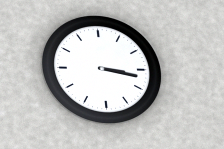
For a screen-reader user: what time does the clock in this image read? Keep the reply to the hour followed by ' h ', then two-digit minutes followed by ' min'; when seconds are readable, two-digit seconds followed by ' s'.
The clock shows 3 h 17 min
